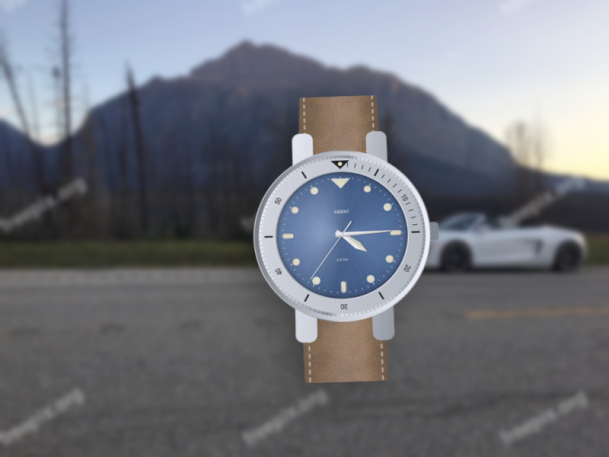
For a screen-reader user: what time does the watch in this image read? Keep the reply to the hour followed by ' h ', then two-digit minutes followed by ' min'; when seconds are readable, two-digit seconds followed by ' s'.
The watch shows 4 h 14 min 36 s
